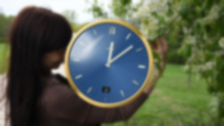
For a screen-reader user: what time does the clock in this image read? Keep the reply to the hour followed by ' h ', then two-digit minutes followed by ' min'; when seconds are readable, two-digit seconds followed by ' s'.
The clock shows 12 h 08 min
